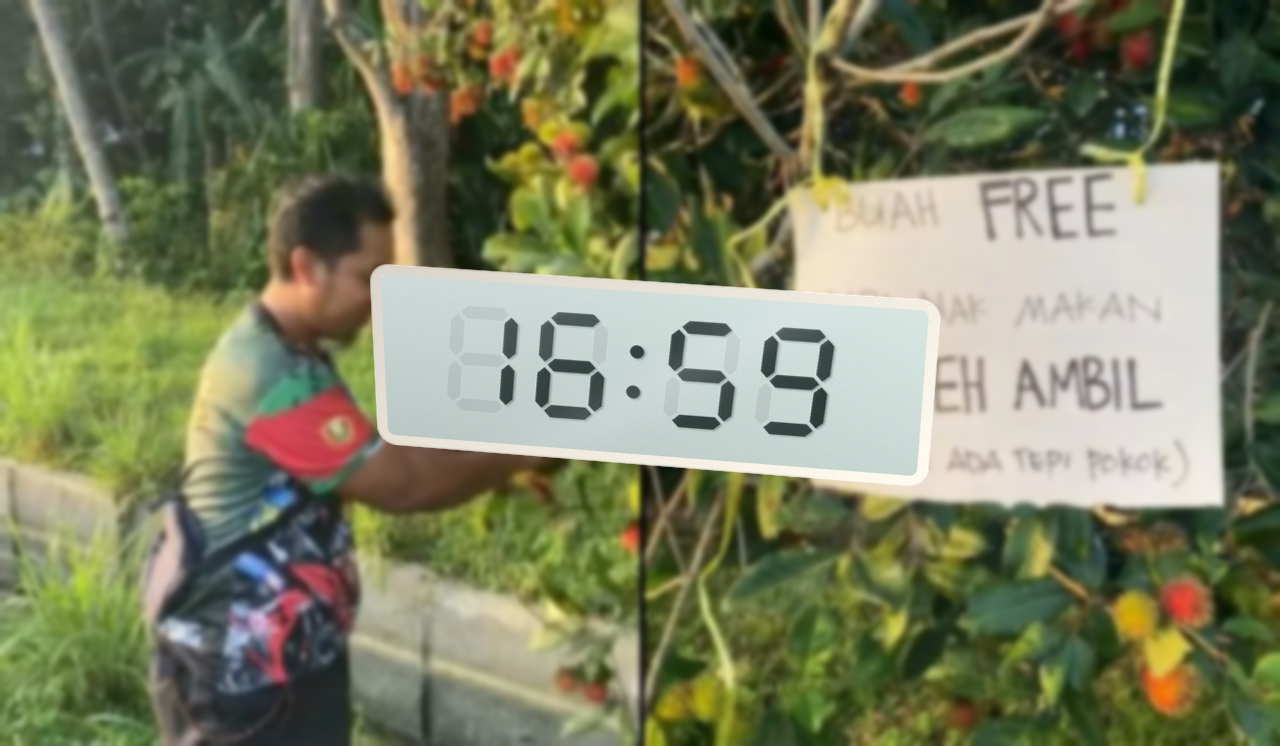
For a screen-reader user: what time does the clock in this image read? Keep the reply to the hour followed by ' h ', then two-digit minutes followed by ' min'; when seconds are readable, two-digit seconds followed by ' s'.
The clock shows 16 h 59 min
